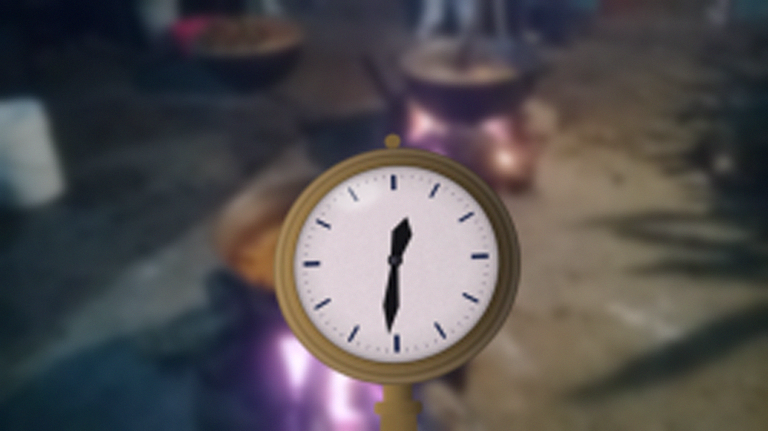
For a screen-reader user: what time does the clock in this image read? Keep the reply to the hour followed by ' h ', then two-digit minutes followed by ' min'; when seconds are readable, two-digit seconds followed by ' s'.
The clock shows 12 h 31 min
